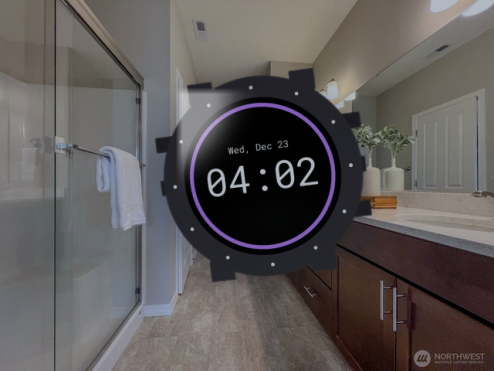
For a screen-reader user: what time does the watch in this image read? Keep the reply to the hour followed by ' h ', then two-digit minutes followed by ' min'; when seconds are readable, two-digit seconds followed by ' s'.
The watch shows 4 h 02 min
